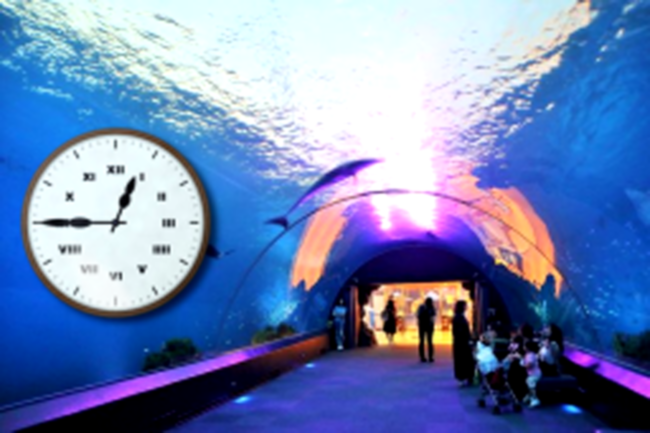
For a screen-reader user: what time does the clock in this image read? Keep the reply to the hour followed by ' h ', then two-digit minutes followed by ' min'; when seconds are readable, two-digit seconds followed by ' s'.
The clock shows 12 h 45 min
